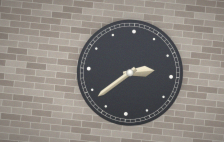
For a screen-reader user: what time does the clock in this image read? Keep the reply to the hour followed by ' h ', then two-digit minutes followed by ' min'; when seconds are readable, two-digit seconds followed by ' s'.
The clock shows 2 h 38 min
